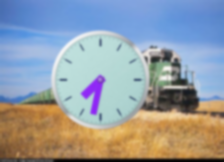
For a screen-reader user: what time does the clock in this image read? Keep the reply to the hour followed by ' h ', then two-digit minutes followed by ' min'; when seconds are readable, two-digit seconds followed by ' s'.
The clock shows 7 h 32 min
